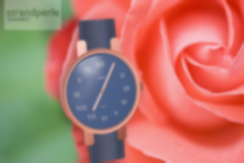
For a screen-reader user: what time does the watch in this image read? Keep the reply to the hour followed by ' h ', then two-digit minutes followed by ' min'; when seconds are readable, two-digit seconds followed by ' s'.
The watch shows 7 h 05 min
